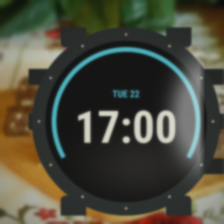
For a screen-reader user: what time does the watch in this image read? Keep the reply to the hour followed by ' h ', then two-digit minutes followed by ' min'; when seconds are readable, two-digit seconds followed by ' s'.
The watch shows 17 h 00 min
